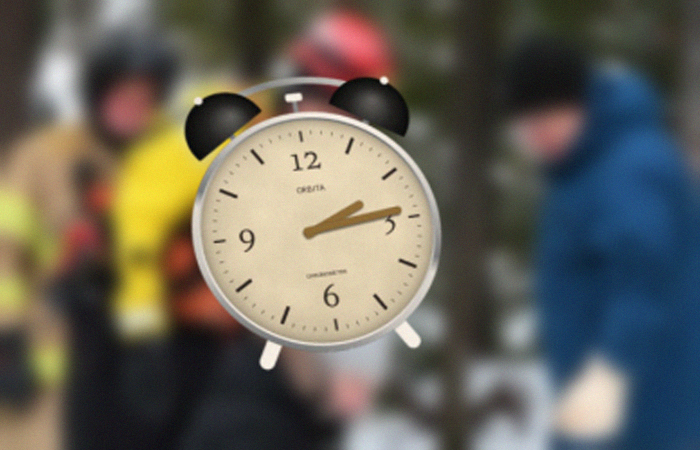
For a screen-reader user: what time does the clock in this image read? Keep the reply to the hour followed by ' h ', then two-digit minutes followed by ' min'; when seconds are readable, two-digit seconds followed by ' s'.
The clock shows 2 h 14 min
